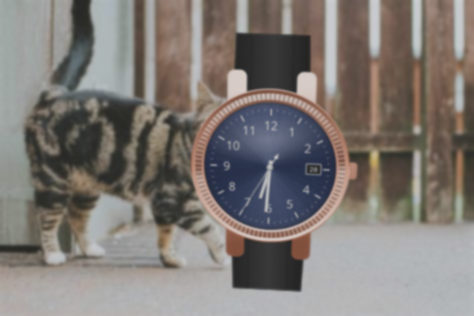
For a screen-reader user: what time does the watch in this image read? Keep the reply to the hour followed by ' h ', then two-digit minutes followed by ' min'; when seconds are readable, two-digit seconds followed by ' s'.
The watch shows 6 h 30 min 35 s
